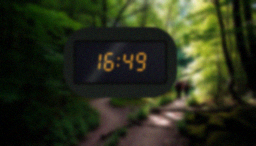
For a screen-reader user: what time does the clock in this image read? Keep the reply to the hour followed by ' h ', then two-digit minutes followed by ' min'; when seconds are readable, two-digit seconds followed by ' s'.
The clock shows 16 h 49 min
